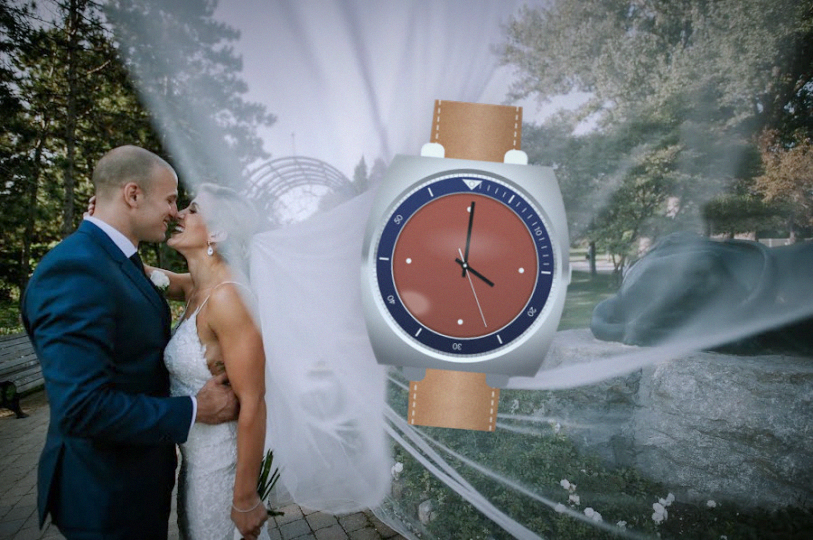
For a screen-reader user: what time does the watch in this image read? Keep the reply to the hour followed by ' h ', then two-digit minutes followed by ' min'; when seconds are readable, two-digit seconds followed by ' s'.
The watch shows 4 h 00 min 26 s
